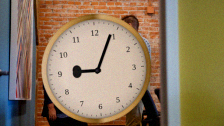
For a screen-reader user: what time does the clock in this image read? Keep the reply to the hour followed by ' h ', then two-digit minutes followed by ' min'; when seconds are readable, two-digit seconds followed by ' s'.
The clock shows 9 h 04 min
